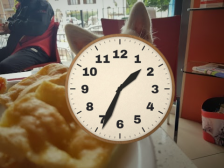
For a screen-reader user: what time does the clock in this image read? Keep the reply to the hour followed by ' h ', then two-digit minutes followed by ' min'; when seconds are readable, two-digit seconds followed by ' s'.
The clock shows 1 h 34 min
